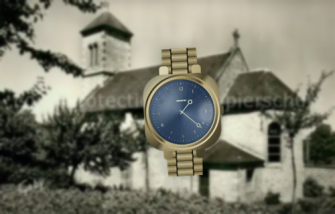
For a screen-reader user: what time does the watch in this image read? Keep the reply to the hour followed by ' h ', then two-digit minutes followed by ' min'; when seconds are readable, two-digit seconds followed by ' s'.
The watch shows 1 h 22 min
